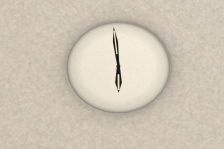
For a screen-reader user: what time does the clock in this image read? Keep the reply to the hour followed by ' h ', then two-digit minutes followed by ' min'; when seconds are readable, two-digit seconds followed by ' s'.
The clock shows 5 h 59 min
